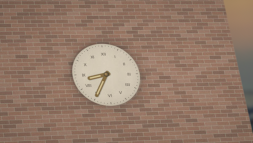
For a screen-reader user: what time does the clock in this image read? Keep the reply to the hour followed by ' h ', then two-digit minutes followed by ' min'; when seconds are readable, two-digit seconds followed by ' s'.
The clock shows 8 h 35 min
